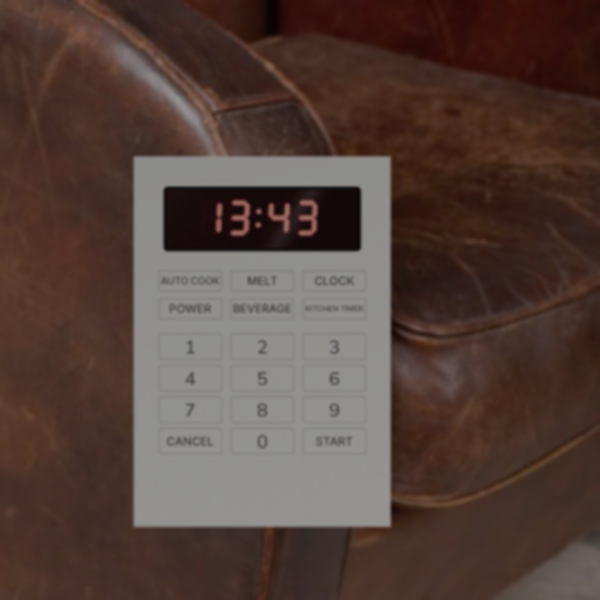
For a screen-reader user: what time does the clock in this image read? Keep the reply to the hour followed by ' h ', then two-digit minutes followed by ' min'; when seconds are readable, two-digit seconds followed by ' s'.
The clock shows 13 h 43 min
